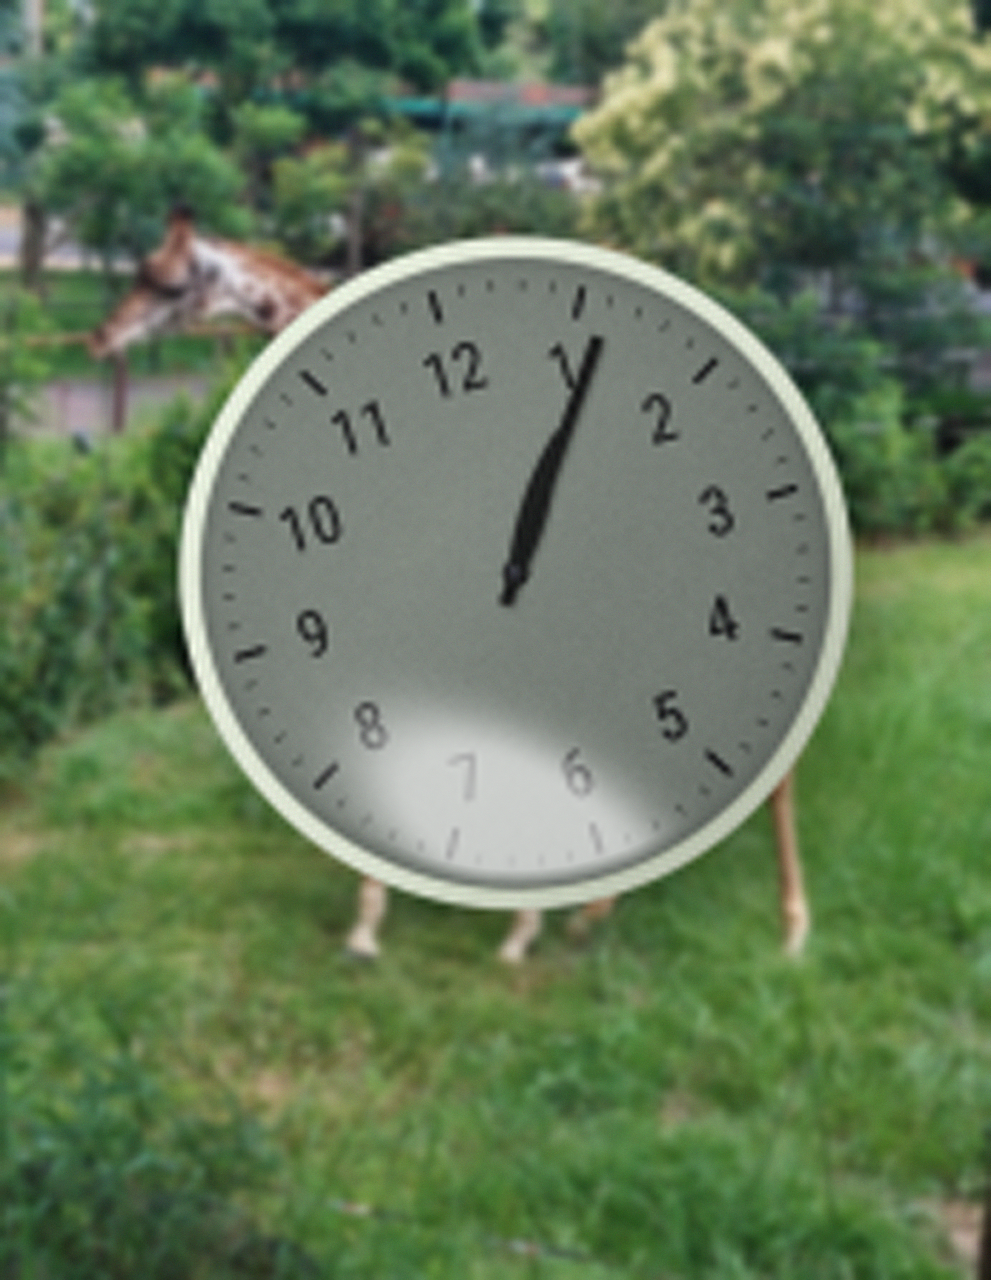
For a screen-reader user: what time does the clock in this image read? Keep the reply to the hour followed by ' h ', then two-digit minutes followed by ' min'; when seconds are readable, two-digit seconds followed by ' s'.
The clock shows 1 h 06 min
